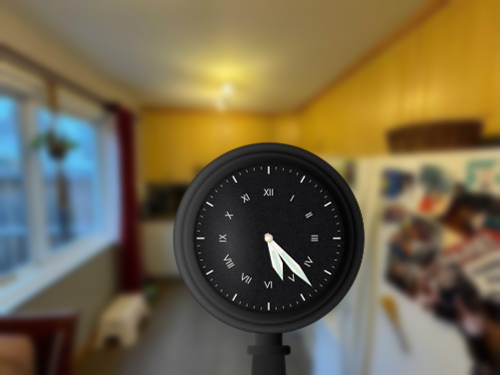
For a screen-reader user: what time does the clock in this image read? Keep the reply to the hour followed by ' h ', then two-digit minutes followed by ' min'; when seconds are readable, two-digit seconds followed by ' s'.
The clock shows 5 h 23 min
